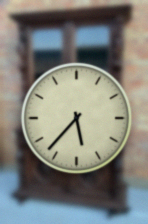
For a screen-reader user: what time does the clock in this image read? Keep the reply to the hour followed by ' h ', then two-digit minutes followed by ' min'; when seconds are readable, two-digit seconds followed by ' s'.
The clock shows 5 h 37 min
